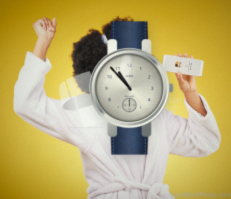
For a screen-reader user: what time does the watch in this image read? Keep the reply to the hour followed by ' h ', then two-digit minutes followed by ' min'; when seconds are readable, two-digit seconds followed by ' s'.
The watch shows 10 h 53 min
